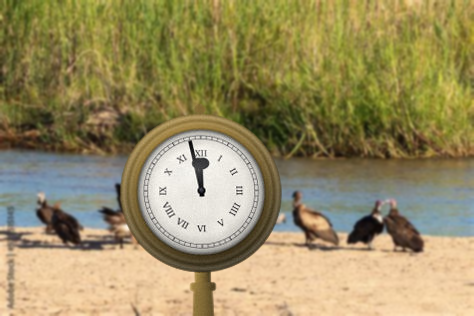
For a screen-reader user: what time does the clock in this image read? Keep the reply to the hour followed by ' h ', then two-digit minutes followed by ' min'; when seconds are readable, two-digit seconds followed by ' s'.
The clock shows 11 h 58 min
